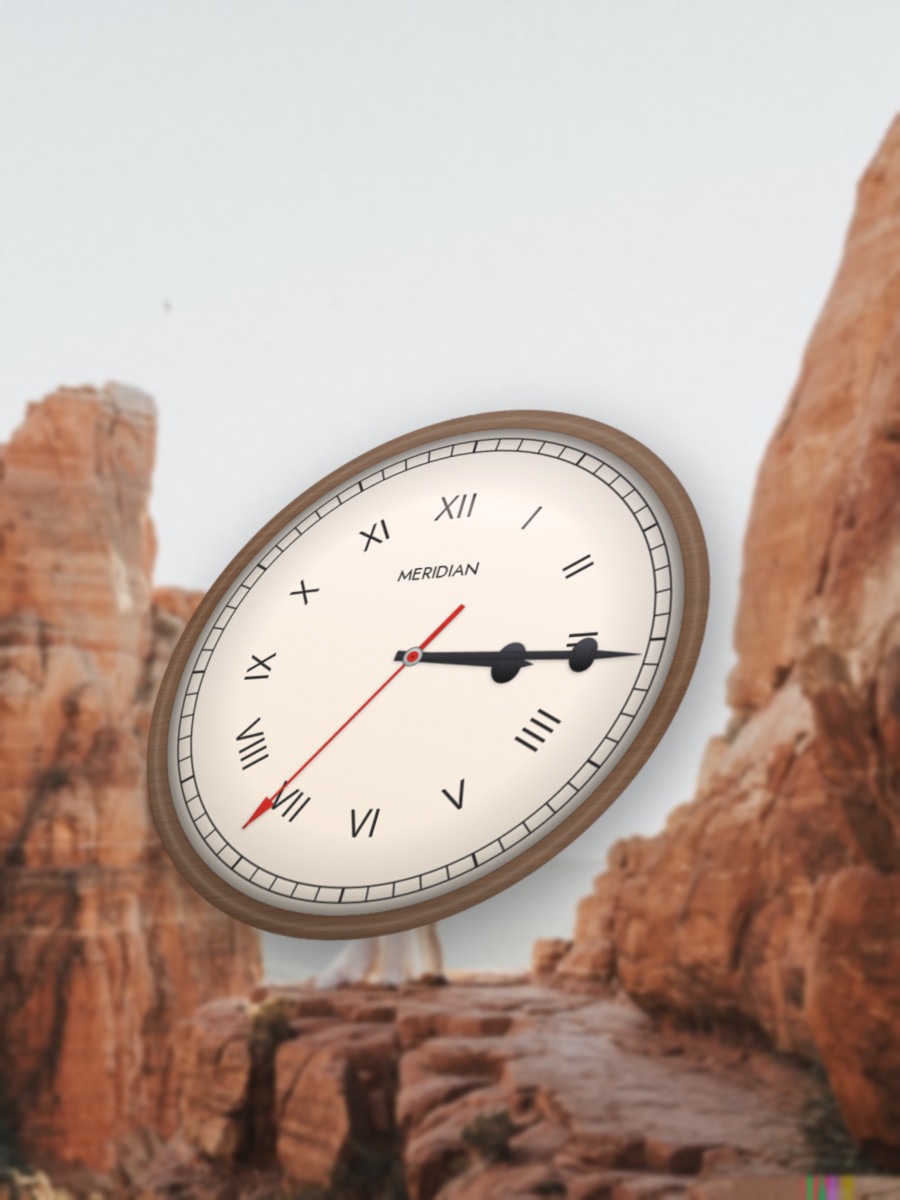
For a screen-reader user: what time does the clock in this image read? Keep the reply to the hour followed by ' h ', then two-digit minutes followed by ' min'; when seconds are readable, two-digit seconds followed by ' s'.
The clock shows 3 h 15 min 36 s
